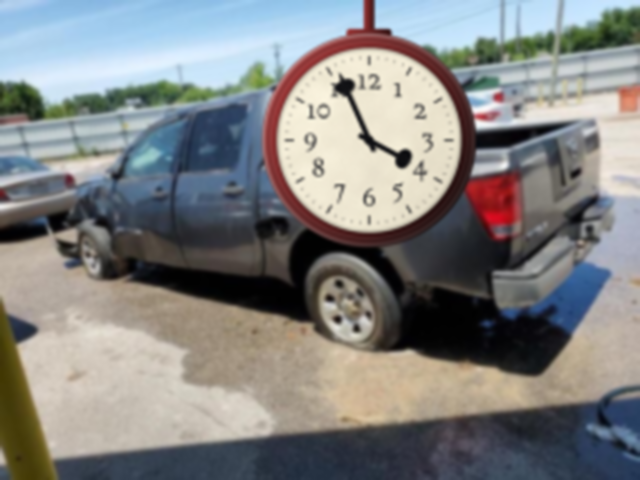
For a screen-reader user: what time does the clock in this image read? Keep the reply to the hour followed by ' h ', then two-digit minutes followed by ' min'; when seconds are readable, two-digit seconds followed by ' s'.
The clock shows 3 h 56 min
